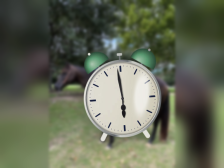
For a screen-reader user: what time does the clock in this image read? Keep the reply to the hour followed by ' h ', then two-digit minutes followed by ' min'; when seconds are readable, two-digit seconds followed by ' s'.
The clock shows 5 h 59 min
